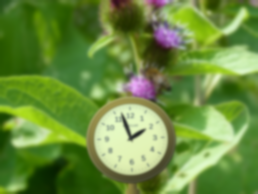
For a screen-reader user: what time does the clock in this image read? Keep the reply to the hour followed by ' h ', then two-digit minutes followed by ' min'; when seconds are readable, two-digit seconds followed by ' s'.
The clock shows 1 h 57 min
